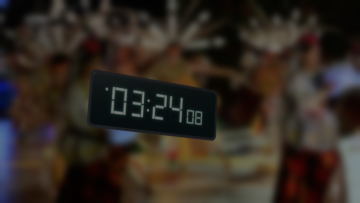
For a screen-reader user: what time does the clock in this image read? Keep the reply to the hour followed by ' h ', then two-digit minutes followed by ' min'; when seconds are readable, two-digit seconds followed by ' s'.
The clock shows 3 h 24 min 08 s
